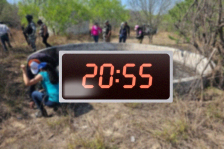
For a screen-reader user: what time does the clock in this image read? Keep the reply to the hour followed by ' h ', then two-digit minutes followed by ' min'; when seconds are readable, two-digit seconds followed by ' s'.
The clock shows 20 h 55 min
